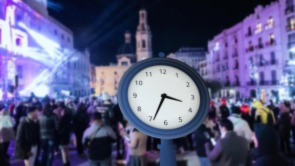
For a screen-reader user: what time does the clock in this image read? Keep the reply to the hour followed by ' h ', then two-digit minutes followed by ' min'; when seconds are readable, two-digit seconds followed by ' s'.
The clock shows 3 h 34 min
